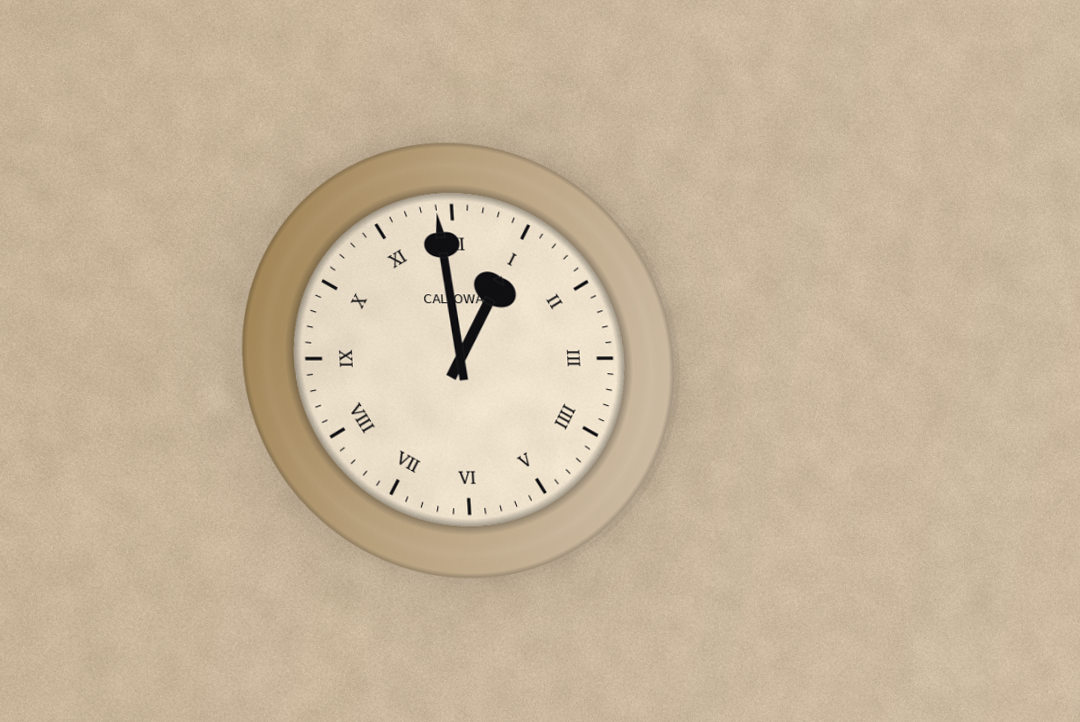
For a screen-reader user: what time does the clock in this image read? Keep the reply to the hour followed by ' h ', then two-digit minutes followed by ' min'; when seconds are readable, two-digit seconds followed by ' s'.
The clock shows 12 h 59 min
